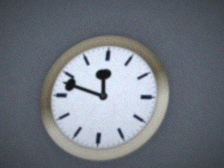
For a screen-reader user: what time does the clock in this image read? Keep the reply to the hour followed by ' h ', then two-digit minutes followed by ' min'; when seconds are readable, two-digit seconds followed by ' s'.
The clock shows 11 h 48 min
